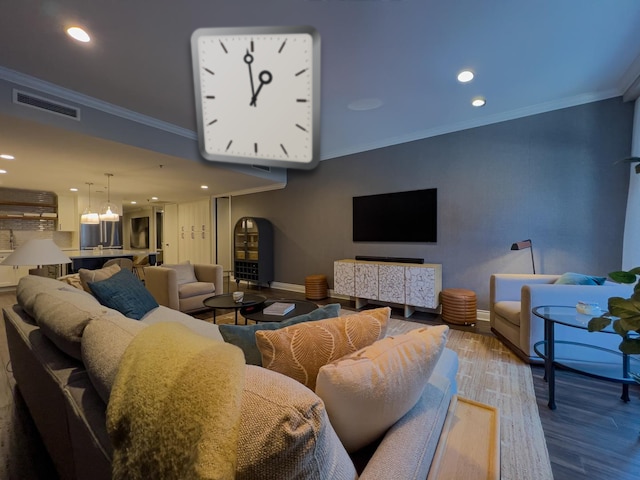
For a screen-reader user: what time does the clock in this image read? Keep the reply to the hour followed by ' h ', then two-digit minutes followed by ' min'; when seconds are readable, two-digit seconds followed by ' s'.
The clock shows 12 h 59 min
